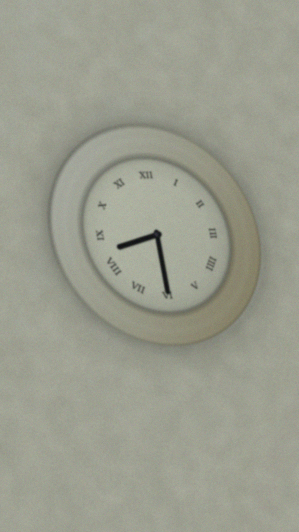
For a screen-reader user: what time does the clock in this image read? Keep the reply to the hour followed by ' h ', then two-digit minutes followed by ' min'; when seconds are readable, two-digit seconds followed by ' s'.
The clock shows 8 h 30 min
